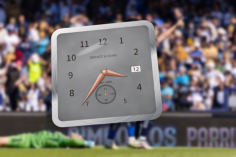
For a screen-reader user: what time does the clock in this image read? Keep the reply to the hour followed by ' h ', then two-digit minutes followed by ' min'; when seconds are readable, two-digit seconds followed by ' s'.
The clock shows 3 h 36 min
